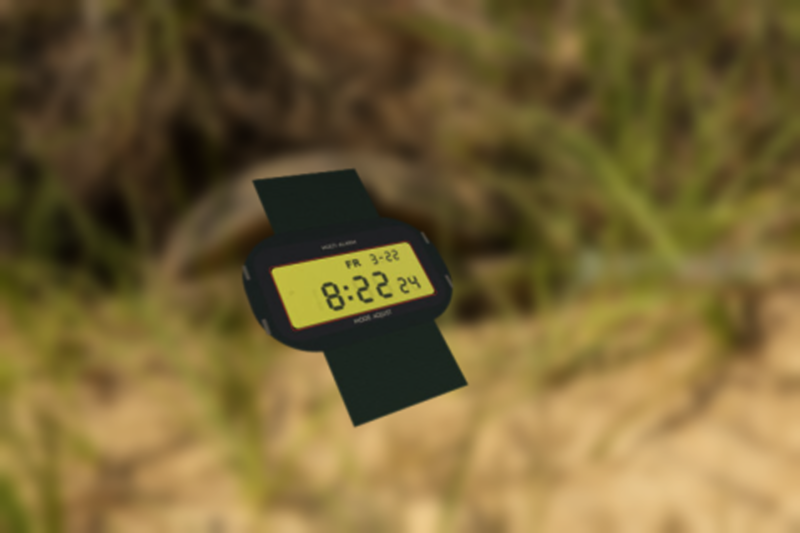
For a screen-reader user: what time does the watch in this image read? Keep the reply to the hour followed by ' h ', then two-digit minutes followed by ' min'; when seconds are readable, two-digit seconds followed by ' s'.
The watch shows 8 h 22 min 24 s
